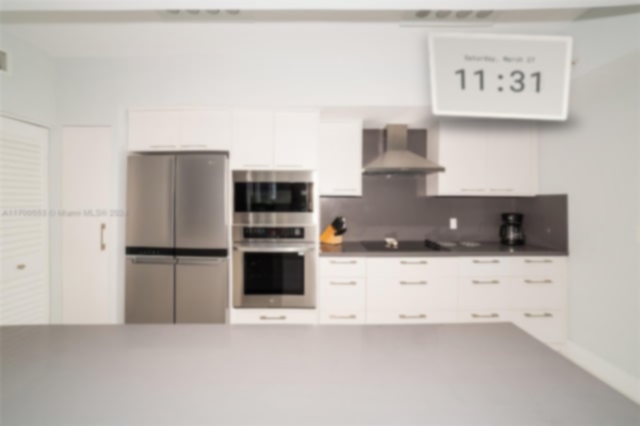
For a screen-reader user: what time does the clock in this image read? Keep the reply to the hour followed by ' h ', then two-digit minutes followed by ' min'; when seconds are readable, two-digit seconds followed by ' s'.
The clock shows 11 h 31 min
